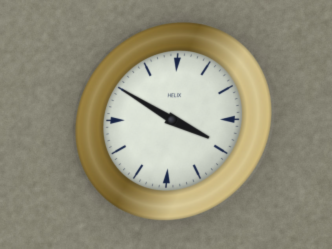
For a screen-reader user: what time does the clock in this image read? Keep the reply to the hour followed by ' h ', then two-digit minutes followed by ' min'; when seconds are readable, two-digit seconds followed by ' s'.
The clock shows 3 h 50 min
